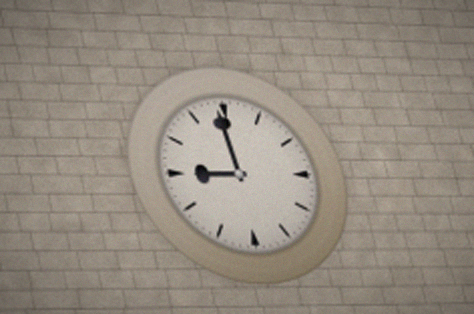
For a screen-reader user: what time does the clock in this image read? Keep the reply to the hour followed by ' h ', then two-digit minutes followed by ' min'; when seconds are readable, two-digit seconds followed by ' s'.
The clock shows 8 h 59 min
